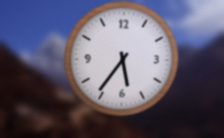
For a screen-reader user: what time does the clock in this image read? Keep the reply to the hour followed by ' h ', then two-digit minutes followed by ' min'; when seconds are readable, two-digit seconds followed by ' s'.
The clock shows 5 h 36 min
